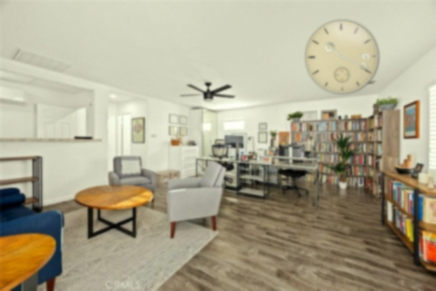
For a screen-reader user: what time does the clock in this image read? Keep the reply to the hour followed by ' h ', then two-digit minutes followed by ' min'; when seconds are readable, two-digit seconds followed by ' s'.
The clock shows 10 h 19 min
